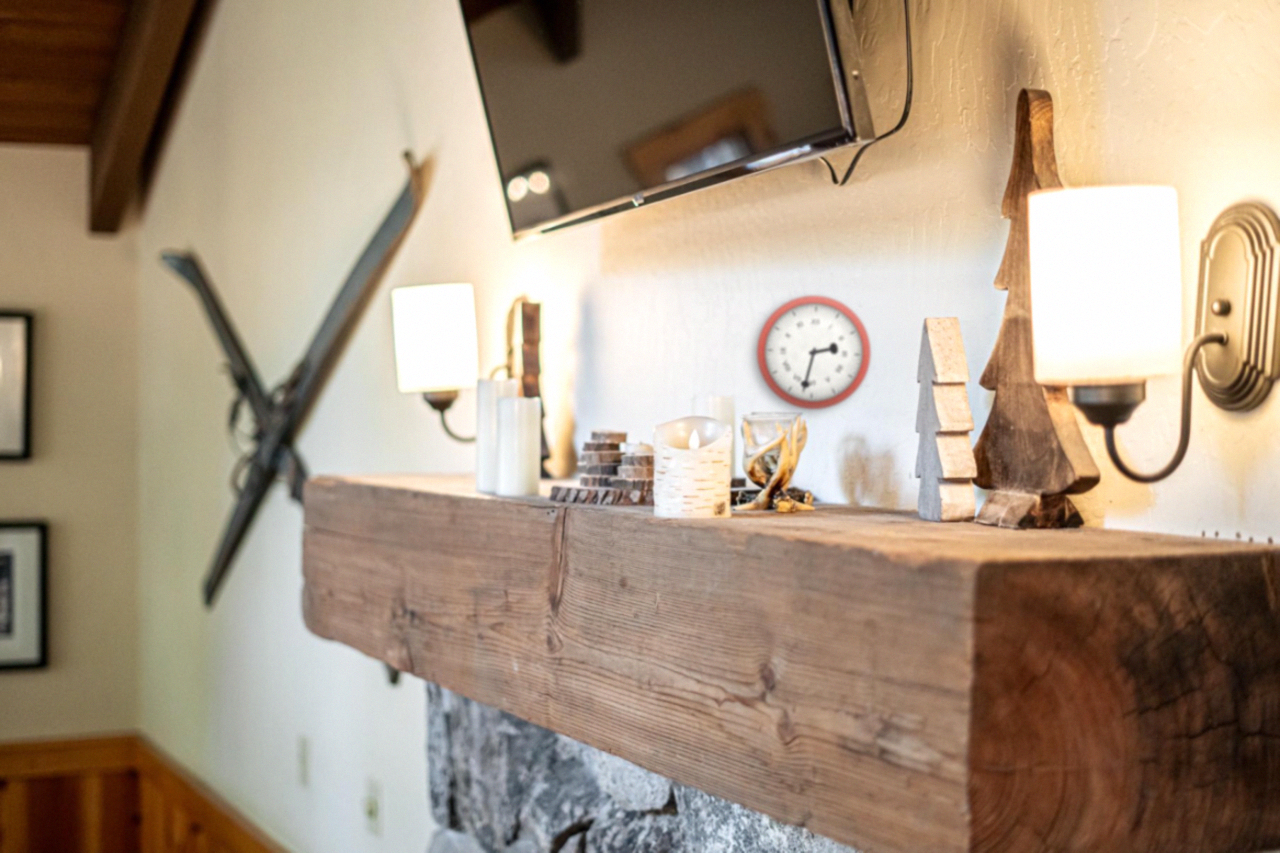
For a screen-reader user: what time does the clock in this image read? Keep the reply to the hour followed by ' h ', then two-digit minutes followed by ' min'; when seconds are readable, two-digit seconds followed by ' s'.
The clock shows 2 h 32 min
